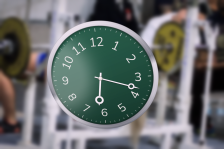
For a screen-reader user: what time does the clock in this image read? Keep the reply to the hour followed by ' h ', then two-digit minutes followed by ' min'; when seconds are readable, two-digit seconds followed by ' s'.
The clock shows 6 h 18 min
